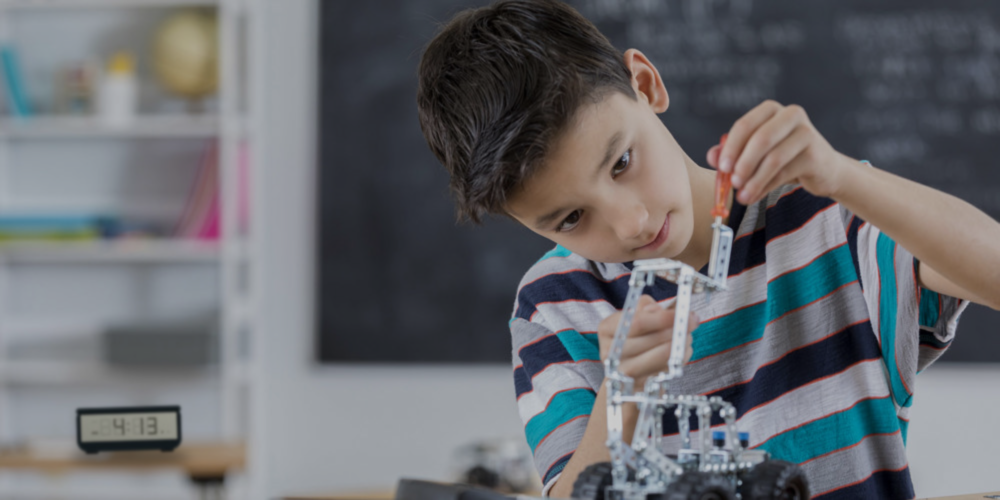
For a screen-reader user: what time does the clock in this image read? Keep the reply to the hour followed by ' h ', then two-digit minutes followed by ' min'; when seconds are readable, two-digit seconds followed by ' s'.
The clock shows 4 h 13 min
